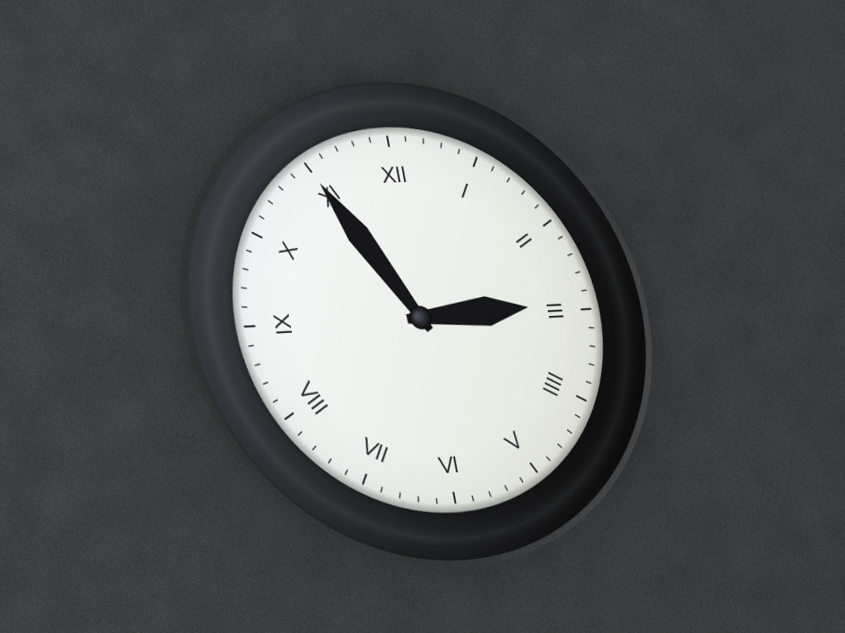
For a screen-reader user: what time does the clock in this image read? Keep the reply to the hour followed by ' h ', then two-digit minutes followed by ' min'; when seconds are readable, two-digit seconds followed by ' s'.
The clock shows 2 h 55 min
